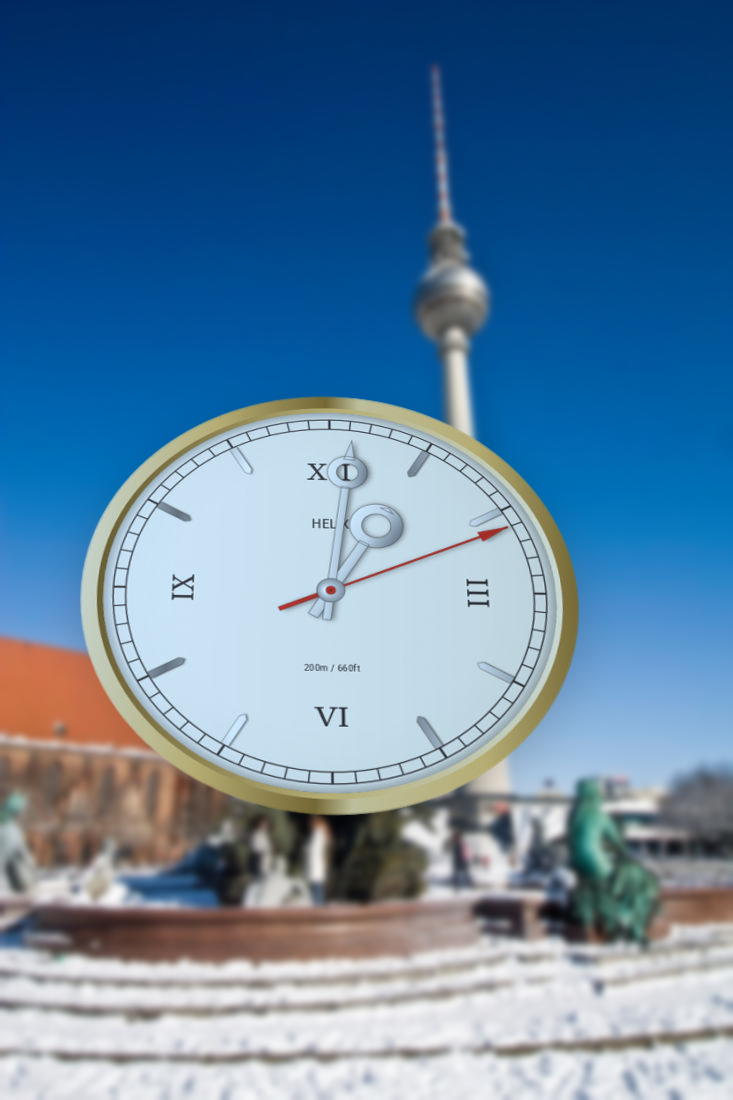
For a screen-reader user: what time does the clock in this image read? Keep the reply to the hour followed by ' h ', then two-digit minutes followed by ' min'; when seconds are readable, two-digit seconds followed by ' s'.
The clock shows 1 h 01 min 11 s
